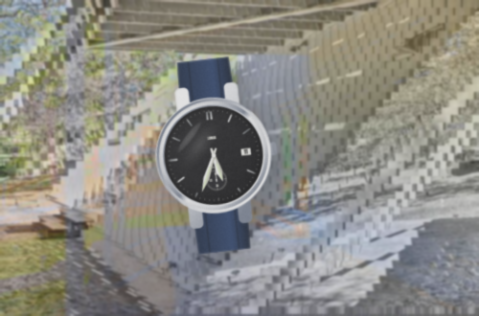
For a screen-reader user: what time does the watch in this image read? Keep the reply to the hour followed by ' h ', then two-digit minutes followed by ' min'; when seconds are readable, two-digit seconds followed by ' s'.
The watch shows 5 h 34 min
